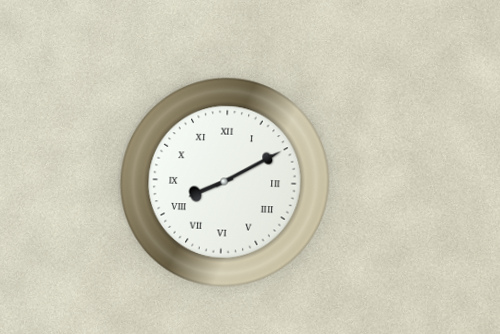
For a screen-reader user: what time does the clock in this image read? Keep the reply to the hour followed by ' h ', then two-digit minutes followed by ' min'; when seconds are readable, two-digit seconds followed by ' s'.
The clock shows 8 h 10 min
